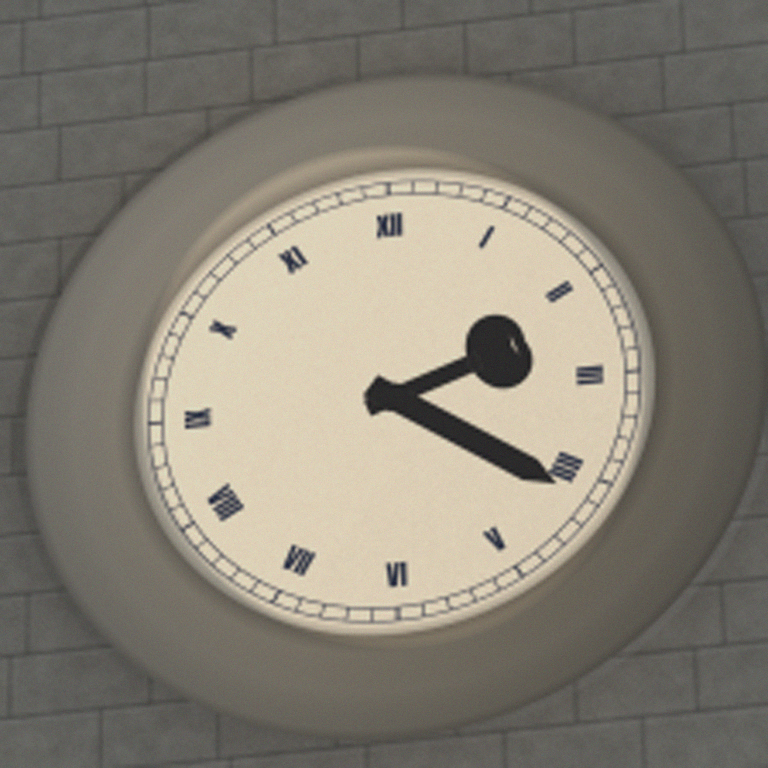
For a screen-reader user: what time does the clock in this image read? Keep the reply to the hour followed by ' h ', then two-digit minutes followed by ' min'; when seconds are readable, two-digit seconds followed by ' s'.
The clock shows 2 h 21 min
